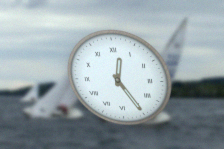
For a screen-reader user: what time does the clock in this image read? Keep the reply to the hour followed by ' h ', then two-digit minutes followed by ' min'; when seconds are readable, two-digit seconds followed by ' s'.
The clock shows 12 h 25 min
